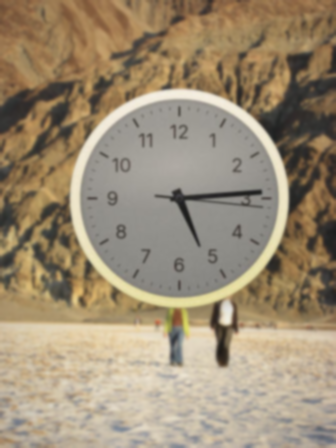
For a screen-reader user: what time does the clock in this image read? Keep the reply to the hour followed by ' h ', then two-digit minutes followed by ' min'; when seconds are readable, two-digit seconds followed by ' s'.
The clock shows 5 h 14 min 16 s
